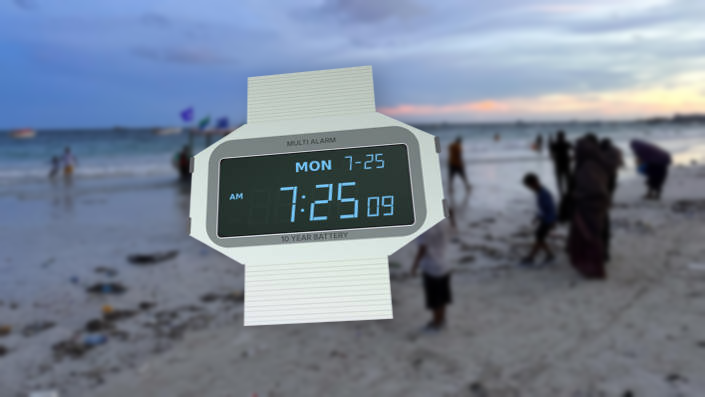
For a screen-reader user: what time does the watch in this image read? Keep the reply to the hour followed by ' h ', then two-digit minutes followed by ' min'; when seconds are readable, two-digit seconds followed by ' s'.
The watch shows 7 h 25 min 09 s
